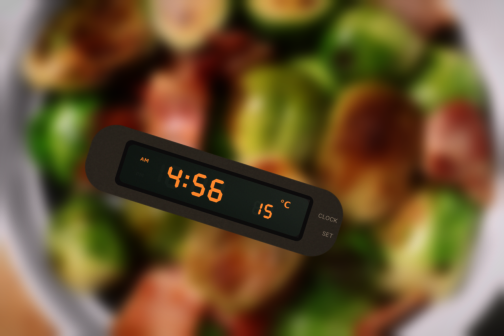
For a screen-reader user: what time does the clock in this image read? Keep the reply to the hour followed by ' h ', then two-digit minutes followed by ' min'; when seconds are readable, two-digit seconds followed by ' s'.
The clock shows 4 h 56 min
